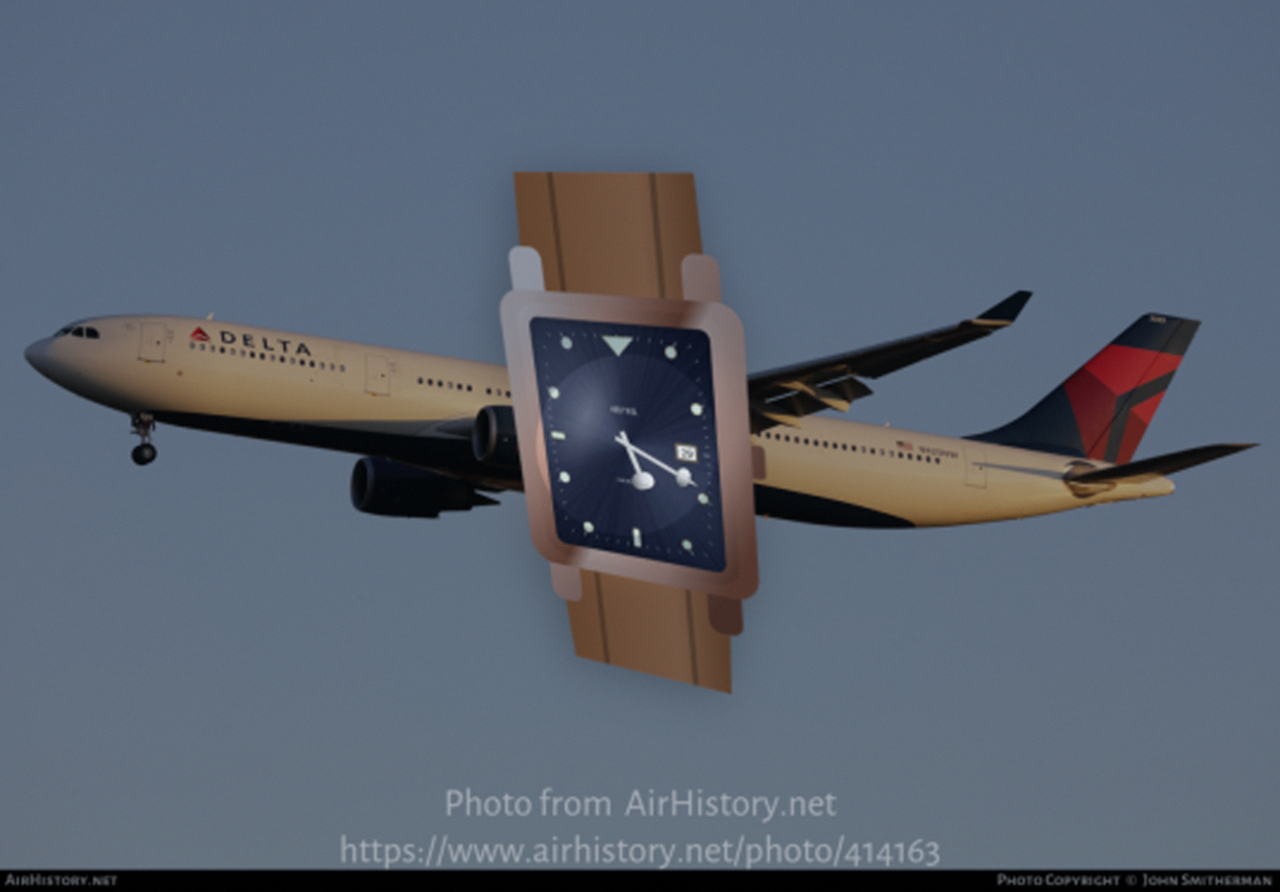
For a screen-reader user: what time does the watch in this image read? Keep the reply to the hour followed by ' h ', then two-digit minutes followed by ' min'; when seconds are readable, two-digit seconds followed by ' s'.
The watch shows 5 h 19 min
